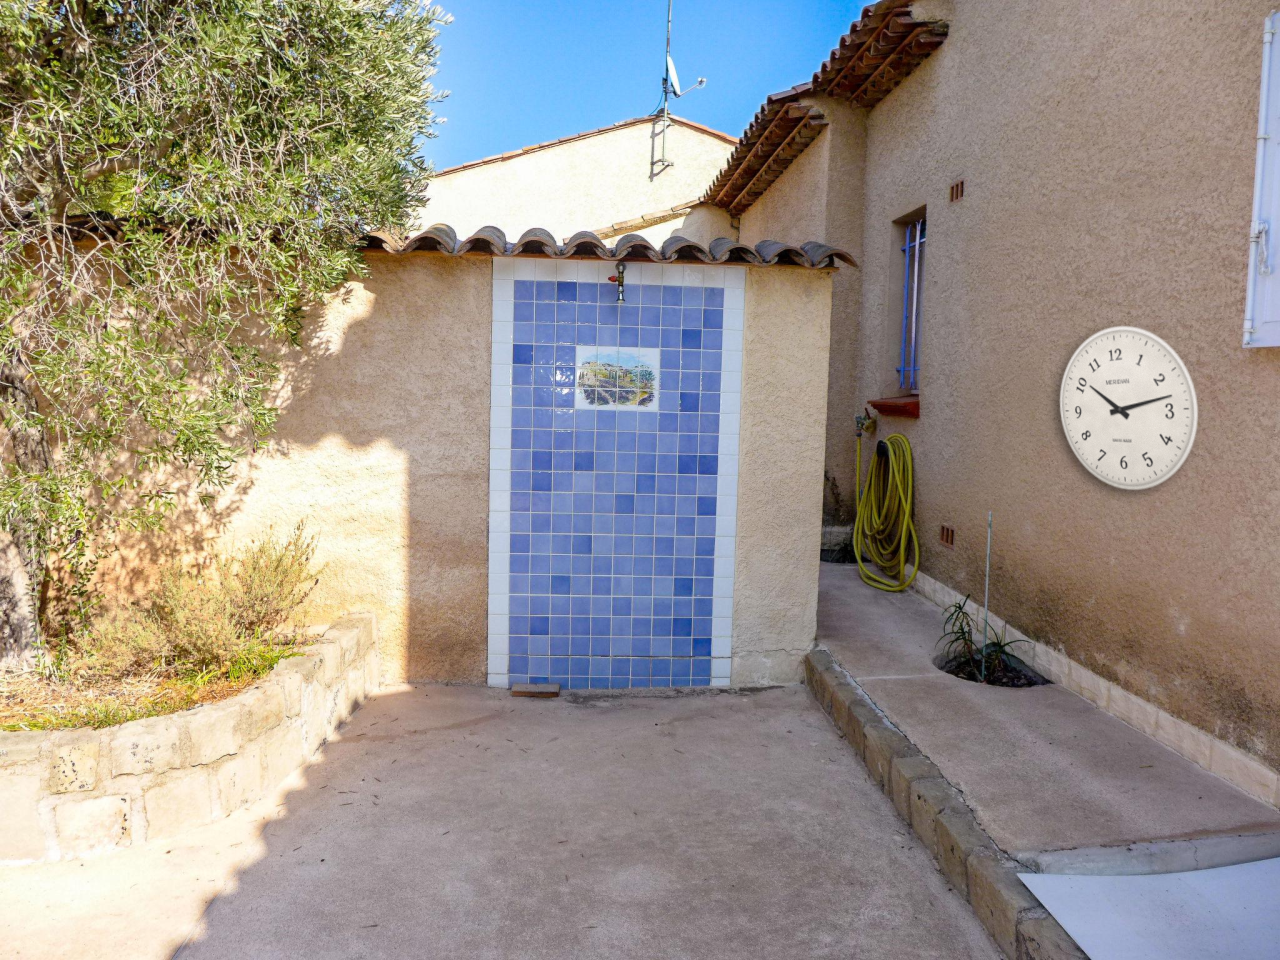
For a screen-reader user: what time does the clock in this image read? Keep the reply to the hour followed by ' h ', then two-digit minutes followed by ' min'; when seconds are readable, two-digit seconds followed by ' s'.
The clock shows 10 h 13 min
